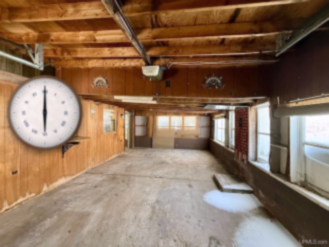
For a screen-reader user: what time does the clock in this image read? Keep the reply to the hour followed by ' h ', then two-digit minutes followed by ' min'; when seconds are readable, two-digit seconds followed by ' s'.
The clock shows 6 h 00 min
